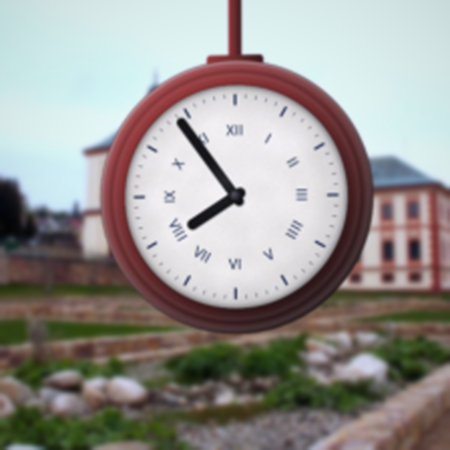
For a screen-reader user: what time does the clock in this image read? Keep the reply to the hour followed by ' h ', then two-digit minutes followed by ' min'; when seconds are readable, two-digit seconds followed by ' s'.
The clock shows 7 h 54 min
